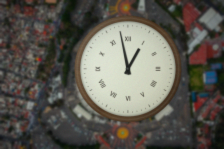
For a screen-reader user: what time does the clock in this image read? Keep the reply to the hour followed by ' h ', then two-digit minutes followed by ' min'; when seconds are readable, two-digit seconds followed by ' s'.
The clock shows 12 h 58 min
